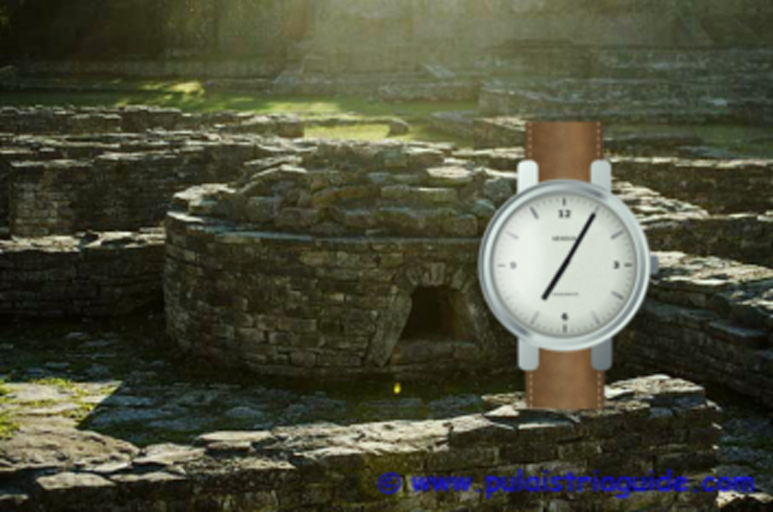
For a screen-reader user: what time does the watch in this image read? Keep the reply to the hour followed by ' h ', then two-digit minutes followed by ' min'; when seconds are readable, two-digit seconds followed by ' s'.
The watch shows 7 h 05 min
